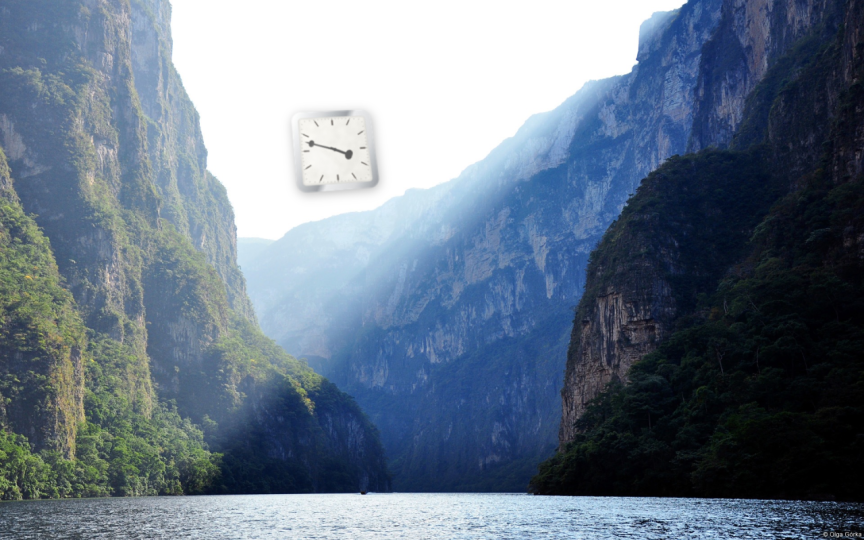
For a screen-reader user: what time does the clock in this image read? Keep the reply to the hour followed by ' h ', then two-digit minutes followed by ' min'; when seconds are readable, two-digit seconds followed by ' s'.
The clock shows 3 h 48 min
